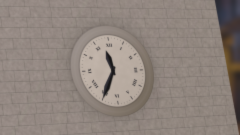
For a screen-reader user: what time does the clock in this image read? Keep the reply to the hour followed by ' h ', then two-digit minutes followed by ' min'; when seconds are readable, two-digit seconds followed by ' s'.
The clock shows 11 h 35 min
